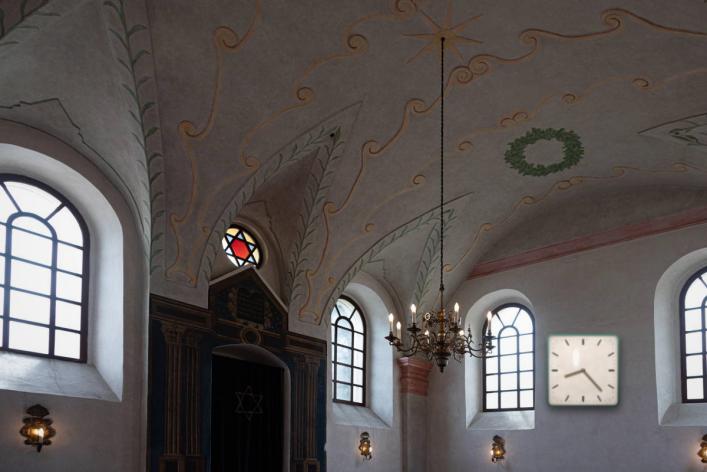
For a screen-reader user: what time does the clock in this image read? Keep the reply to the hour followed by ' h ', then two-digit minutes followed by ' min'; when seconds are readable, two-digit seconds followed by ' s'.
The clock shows 8 h 23 min
